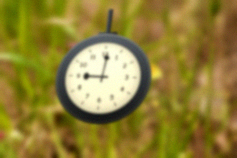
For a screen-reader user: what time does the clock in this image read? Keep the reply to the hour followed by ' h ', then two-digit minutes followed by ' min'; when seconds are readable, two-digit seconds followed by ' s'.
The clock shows 9 h 01 min
